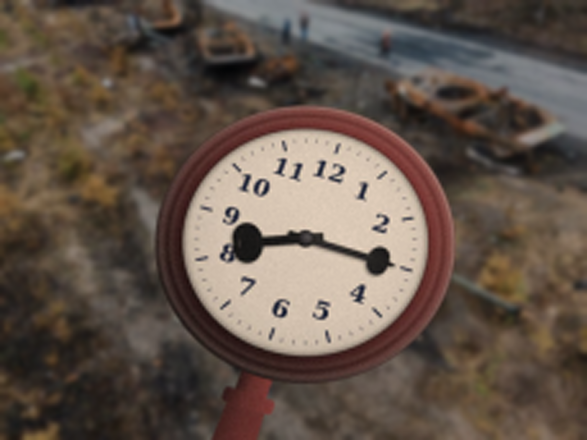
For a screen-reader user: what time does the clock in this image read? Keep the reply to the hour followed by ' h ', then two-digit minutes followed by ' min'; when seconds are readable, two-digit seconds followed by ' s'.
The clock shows 8 h 15 min
